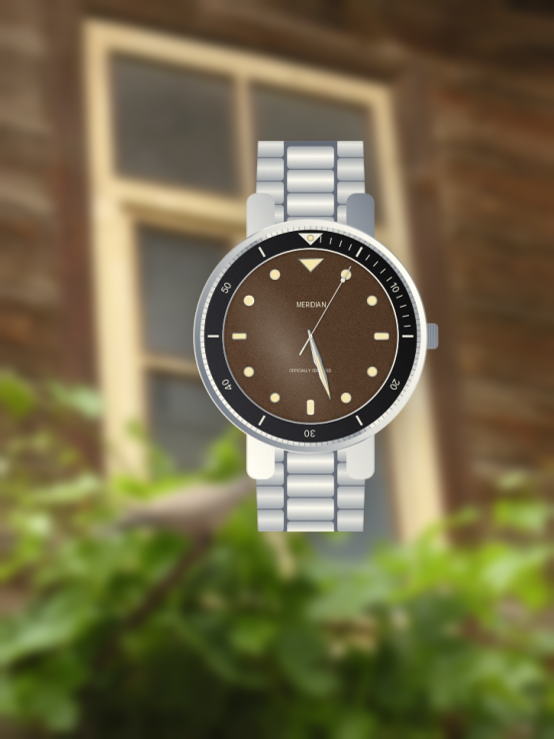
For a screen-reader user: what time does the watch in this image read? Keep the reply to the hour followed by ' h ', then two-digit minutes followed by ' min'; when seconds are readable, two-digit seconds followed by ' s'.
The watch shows 5 h 27 min 05 s
